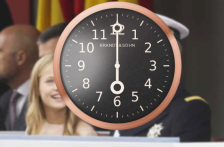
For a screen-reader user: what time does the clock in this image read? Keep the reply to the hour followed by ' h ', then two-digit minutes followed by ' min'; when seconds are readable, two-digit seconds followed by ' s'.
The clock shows 6 h 00 min
